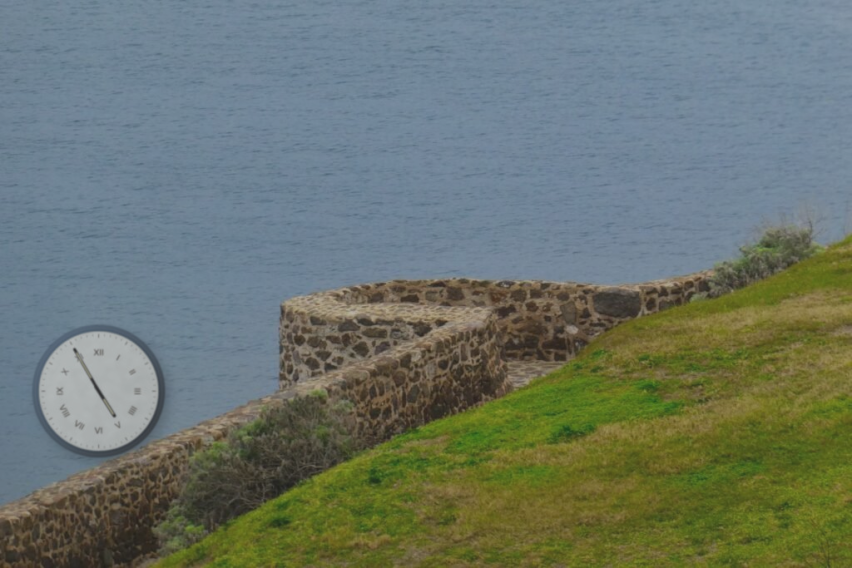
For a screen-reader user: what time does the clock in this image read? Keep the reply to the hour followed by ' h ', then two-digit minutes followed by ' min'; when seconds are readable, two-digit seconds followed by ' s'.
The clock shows 4 h 55 min
